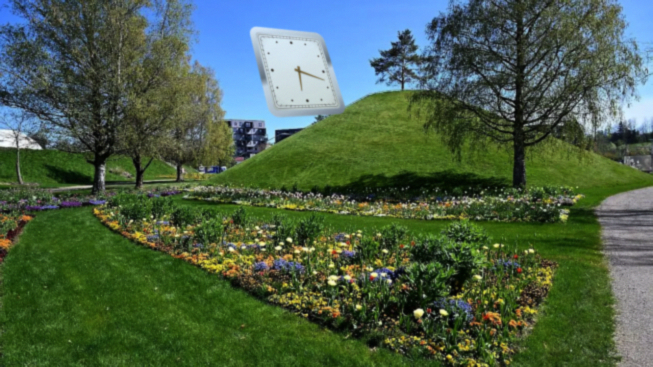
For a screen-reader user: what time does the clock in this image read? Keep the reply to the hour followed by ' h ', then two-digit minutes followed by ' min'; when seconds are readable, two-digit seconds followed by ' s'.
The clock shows 6 h 18 min
